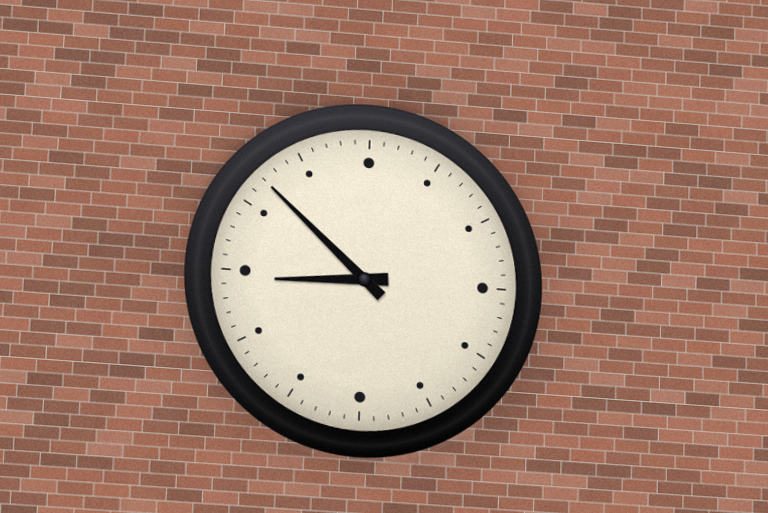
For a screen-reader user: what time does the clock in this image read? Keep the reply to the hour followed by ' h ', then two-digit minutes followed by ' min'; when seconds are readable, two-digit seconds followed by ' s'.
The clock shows 8 h 52 min
